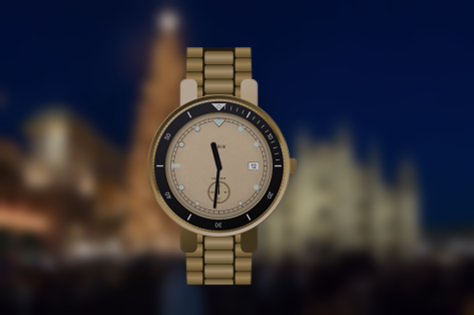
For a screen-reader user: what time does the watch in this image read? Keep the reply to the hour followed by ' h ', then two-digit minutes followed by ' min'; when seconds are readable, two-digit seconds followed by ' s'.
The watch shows 11 h 31 min
